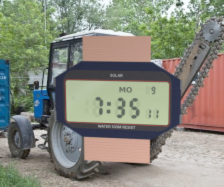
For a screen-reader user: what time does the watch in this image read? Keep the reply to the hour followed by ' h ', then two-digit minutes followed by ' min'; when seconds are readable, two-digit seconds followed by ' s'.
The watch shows 7 h 35 min 11 s
